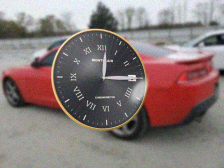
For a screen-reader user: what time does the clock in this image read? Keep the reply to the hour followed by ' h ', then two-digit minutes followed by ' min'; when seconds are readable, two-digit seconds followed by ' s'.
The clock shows 12 h 15 min
